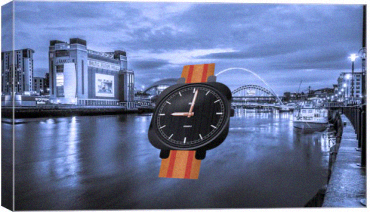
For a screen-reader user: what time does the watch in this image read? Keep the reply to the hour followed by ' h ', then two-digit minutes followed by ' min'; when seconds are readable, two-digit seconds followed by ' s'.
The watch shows 9 h 01 min
